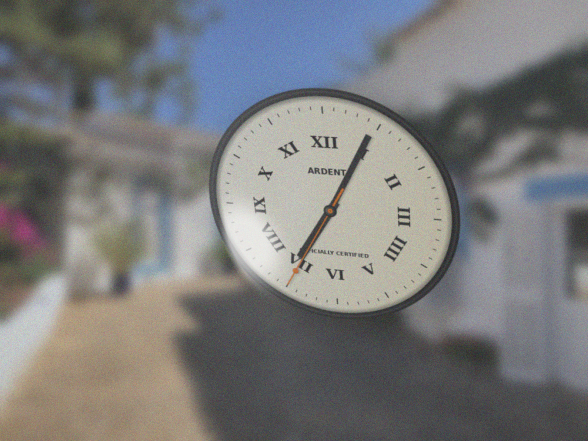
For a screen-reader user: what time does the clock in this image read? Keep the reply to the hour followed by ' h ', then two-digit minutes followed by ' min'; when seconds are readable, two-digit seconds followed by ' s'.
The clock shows 7 h 04 min 35 s
